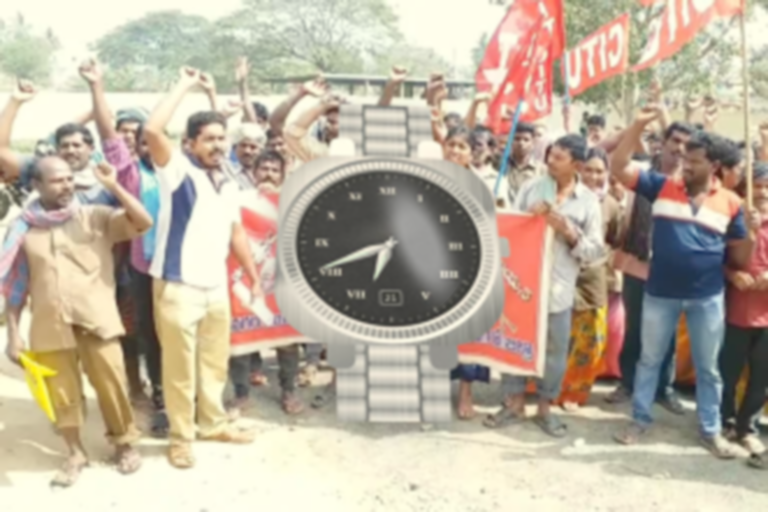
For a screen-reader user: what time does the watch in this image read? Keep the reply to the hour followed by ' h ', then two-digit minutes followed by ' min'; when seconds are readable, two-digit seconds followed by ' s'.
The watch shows 6 h 41 min
